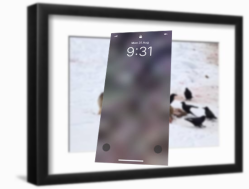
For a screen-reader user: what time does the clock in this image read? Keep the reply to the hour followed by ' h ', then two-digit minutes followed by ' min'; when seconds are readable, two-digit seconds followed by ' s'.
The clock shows 9 h 31 min
